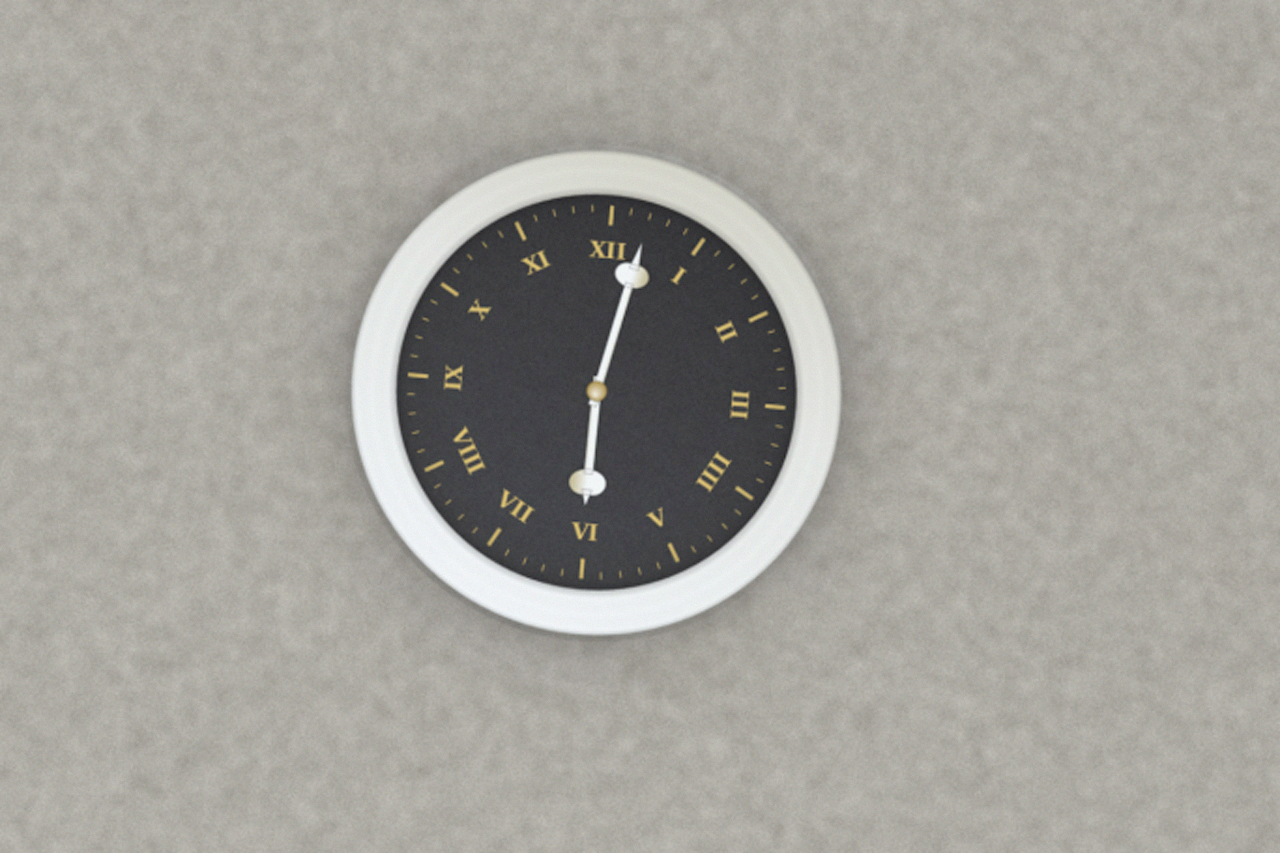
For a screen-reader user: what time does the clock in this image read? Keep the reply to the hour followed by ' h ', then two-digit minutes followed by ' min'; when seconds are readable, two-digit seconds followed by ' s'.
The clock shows 6 h 02 min
